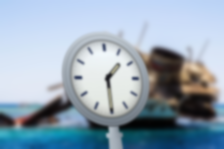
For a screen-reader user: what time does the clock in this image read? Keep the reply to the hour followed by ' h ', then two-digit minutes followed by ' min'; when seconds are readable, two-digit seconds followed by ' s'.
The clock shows 1 h 30 min
